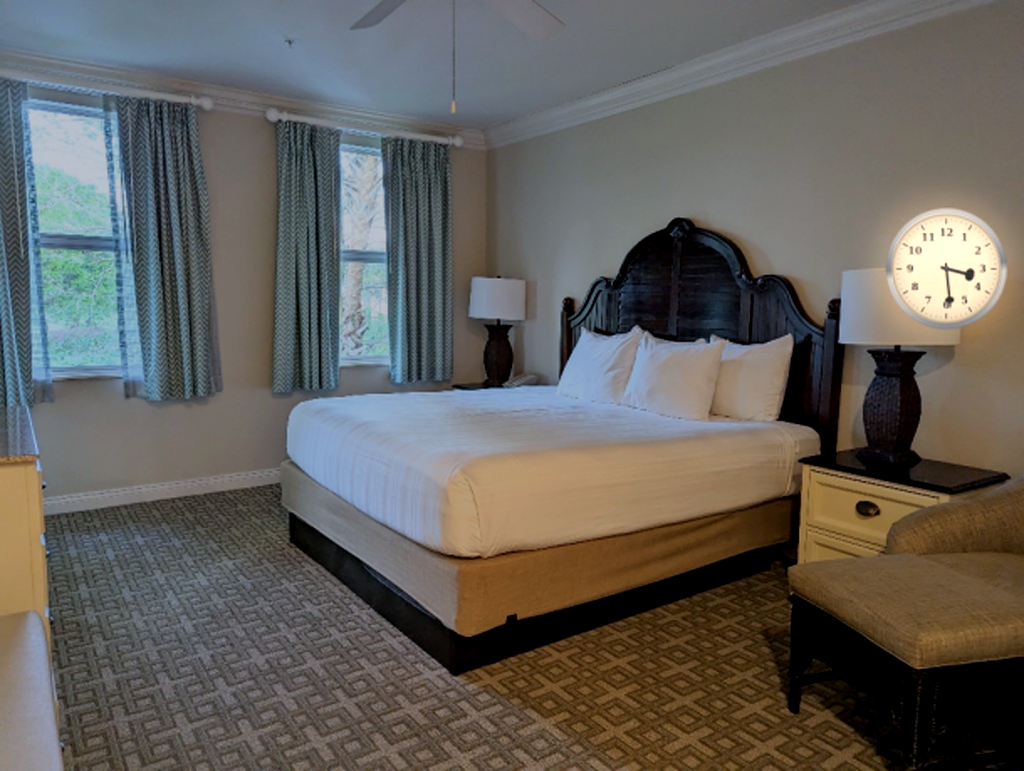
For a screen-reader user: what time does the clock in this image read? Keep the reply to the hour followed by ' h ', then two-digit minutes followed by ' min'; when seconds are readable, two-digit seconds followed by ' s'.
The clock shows 3 h 29 min
